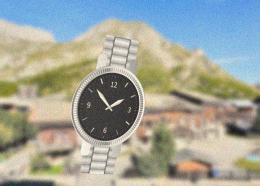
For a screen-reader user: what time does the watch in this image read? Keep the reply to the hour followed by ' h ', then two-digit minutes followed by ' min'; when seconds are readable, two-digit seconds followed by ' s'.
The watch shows 1 h 52 min
